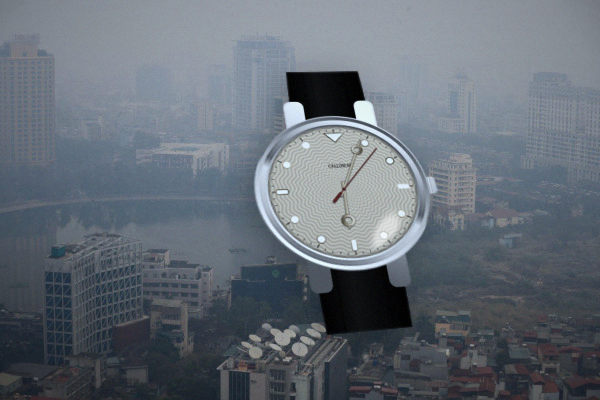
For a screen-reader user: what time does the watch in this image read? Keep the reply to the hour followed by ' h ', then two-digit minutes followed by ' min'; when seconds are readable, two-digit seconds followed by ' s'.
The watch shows 6 h 04 min 07 s
